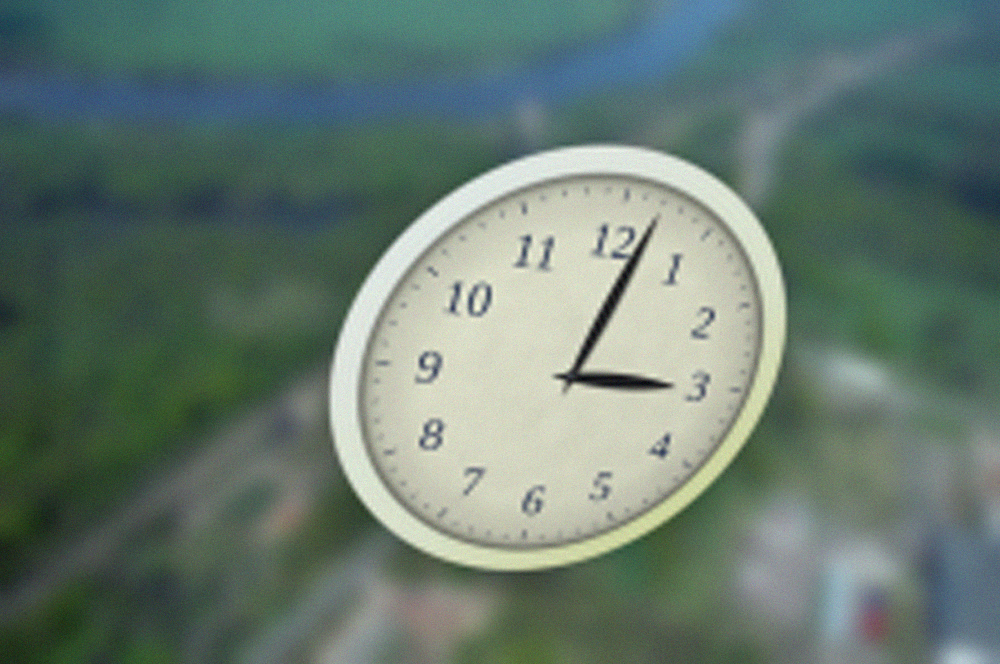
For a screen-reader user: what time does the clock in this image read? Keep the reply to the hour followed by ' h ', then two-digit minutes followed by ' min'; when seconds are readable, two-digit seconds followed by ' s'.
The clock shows 3 h 02 min
